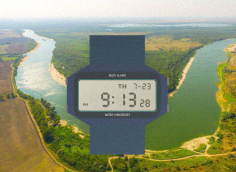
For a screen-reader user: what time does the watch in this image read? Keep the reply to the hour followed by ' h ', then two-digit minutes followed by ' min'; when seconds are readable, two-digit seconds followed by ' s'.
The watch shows 9 h 13 min 28 s
